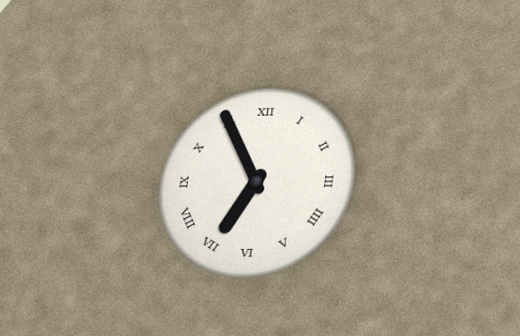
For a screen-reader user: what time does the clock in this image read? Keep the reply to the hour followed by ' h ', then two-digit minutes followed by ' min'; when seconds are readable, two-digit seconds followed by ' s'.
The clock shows 6 h 55 min
